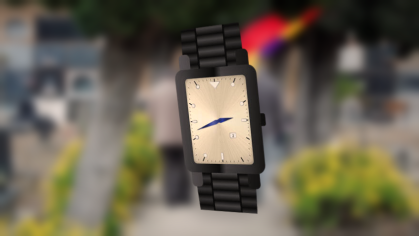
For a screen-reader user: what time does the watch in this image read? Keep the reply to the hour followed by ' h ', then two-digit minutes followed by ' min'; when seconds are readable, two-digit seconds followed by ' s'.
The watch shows 2 h 42 min
